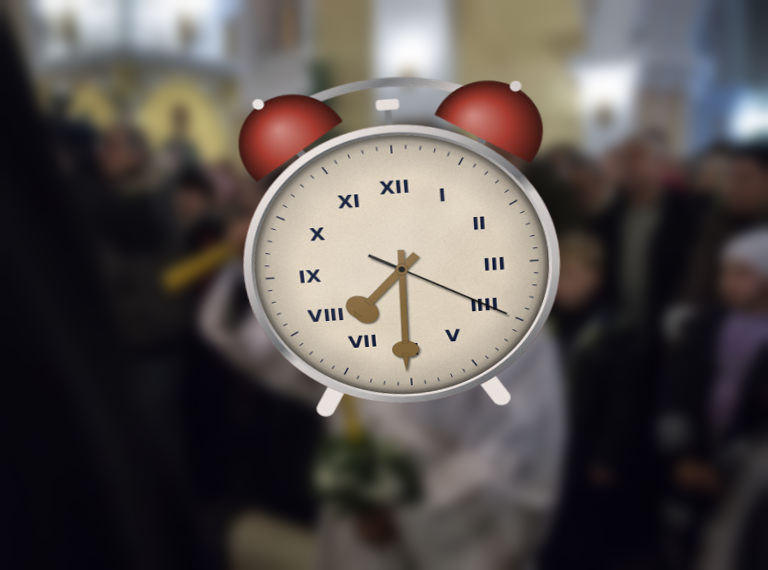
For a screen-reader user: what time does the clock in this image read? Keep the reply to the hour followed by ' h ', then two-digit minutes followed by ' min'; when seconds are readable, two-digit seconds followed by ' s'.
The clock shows 7 h 30 min 20 s
